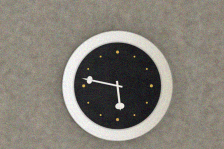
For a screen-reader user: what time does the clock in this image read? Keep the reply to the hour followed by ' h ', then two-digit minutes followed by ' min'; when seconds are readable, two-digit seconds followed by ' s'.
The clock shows 5 h 47 min
